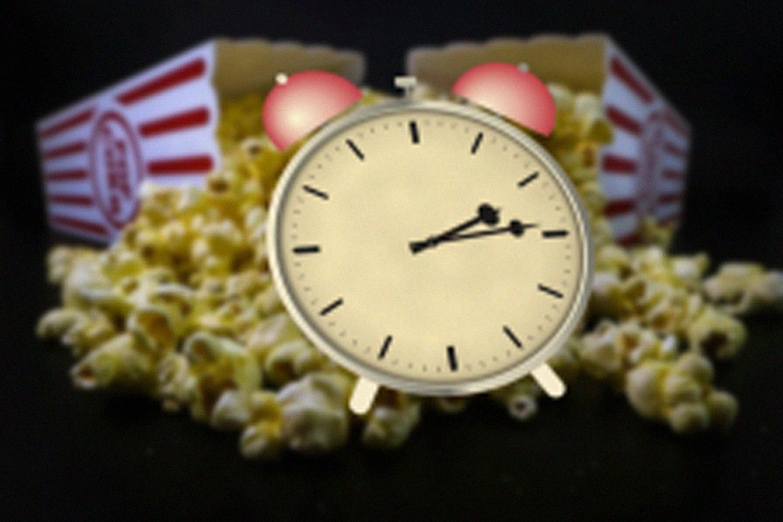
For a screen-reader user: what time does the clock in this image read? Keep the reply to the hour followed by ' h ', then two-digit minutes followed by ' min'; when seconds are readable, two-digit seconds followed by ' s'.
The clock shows 2 h 14 min
